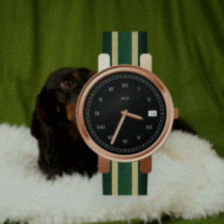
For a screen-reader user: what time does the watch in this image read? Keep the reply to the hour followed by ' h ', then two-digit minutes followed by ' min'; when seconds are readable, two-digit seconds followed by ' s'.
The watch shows 3 h 34 min
